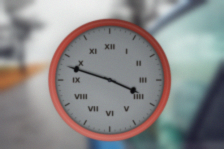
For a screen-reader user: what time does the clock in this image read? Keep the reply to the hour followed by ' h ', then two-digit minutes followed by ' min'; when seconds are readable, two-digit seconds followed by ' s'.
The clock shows 3 h 48 min
